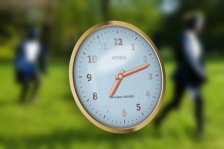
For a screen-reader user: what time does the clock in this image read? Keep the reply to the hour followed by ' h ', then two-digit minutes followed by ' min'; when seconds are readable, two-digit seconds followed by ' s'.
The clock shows 7 h 12 min
